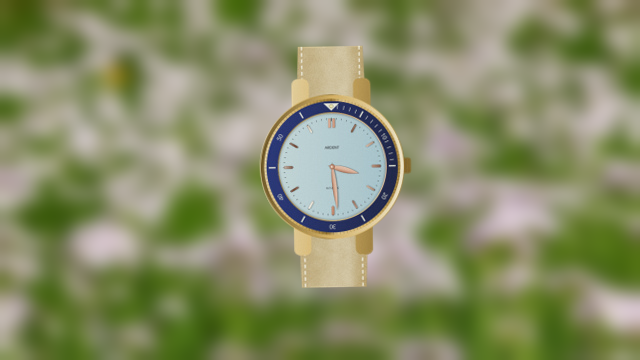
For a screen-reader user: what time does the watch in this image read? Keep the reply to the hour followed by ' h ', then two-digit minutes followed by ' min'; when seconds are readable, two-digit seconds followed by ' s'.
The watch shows 3 h 29 min
